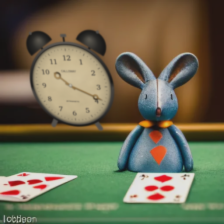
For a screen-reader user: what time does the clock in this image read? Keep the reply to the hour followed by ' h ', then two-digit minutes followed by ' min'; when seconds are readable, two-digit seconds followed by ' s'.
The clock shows 10 h 19 min
